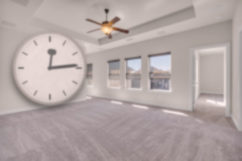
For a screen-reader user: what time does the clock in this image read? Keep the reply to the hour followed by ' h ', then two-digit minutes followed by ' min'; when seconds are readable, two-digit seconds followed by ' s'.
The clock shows 12 h 14 min
